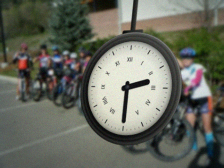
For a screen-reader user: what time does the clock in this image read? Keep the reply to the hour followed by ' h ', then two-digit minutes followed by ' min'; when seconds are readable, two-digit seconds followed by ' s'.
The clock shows 2 h 30 min
